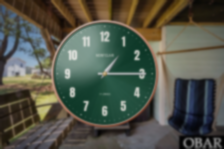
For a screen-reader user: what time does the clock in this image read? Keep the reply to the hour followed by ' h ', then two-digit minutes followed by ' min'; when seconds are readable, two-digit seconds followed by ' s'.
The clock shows 1 h 15 min
